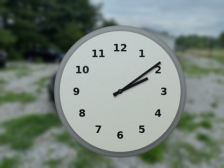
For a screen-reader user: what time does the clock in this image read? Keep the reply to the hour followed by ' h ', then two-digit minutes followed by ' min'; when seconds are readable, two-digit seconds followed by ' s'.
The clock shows 2 h 09 min
